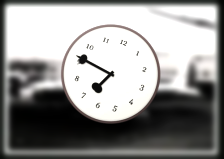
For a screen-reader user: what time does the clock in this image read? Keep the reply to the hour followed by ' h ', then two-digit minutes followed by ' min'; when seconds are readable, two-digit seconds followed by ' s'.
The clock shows 6 h 46 min
